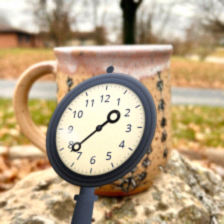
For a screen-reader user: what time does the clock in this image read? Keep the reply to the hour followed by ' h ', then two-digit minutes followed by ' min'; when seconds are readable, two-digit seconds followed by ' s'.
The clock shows 1 h 38 min
